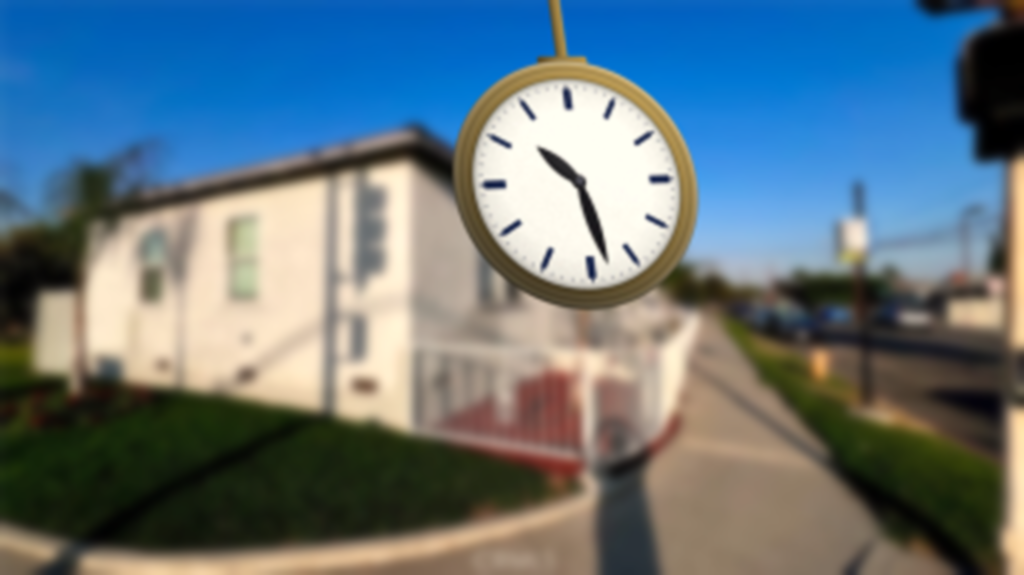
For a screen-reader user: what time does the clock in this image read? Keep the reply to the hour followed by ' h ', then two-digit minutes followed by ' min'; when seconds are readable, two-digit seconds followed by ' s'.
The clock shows 10 h 28 min
